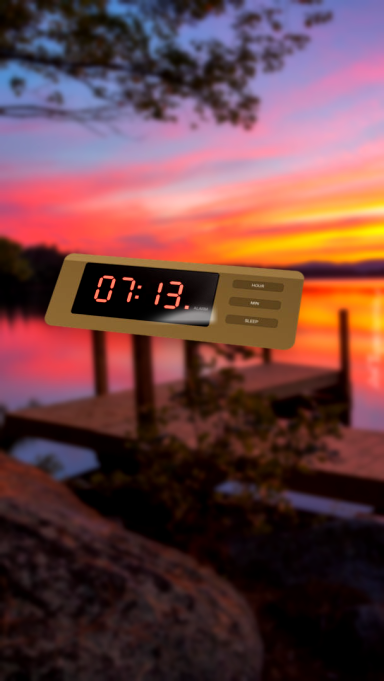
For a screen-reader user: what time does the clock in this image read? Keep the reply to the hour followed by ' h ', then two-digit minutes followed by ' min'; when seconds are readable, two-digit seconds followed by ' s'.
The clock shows 7 h 13 min
